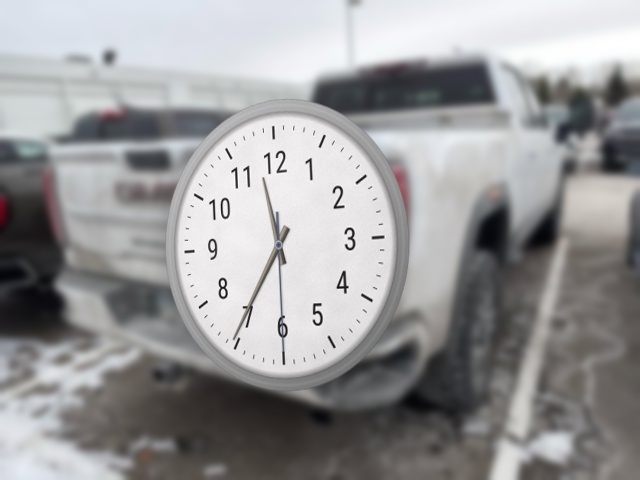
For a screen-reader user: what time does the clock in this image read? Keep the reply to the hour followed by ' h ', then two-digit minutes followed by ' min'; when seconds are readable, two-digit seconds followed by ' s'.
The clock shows 11 h 35 min 30 s
